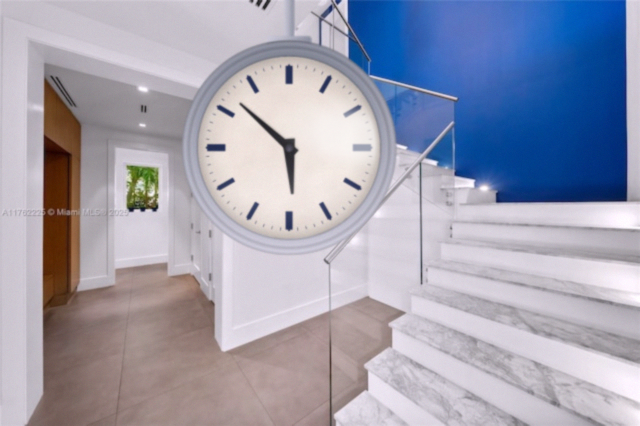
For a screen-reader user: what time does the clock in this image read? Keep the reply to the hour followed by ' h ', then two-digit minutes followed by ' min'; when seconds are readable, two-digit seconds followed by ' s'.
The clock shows 5 h 52 min
